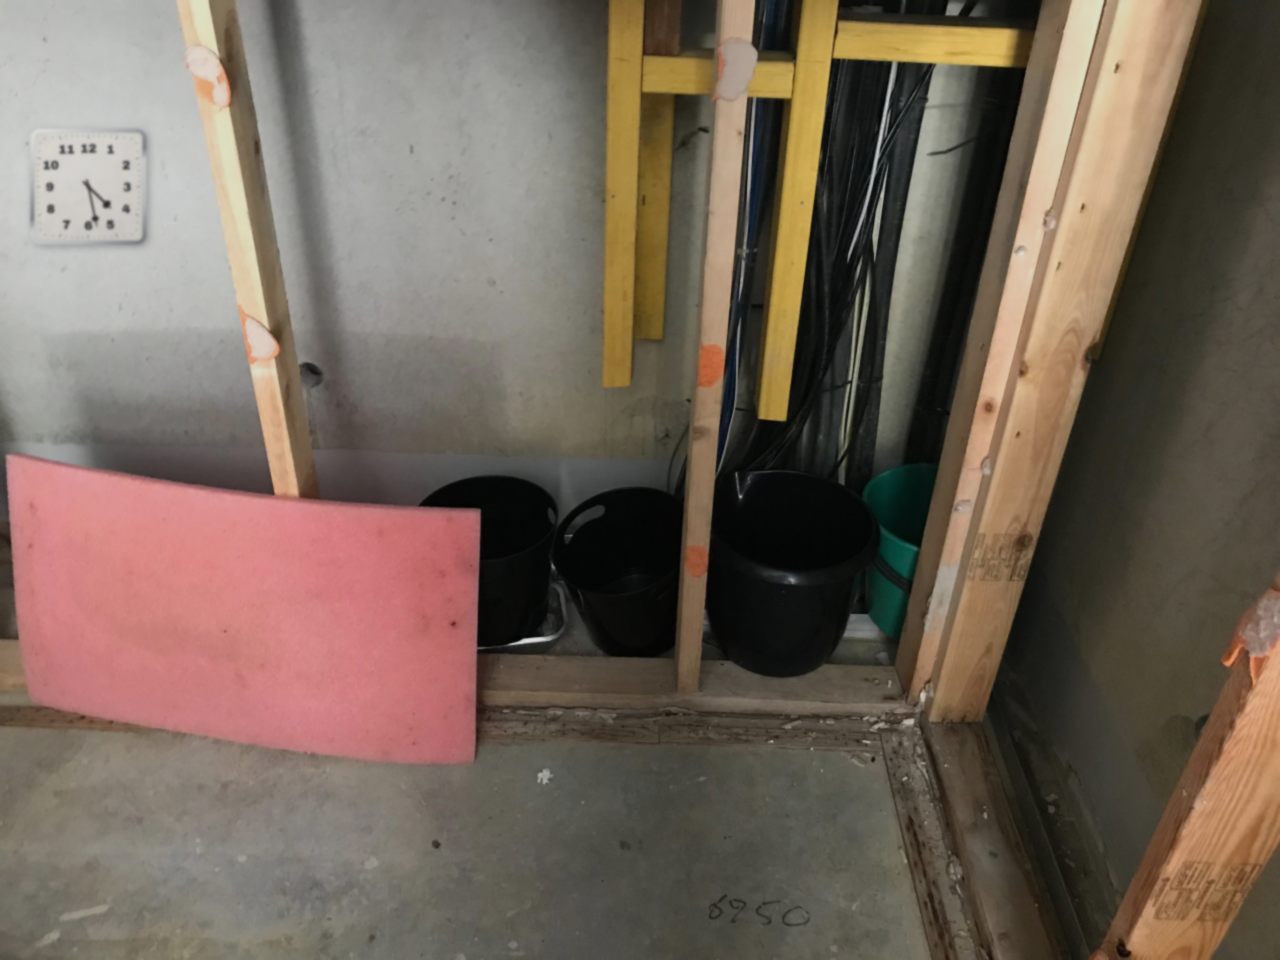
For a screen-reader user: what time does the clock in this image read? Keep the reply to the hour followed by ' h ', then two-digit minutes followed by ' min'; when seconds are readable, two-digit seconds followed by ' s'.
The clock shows 4 h 28 min
